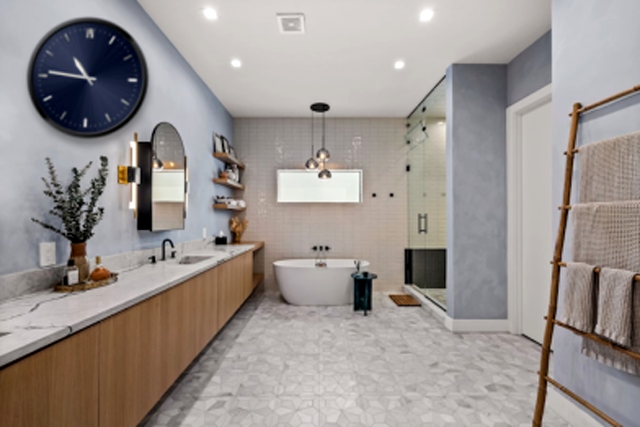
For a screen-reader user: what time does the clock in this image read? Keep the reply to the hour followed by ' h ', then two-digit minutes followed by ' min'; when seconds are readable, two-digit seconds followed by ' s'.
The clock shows 10 h 46 min
